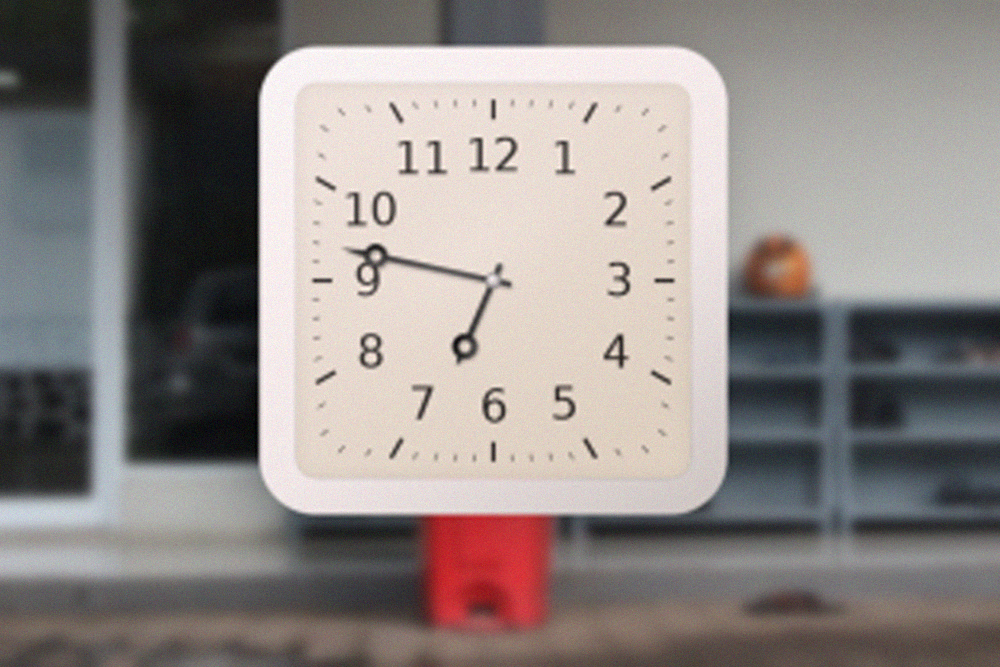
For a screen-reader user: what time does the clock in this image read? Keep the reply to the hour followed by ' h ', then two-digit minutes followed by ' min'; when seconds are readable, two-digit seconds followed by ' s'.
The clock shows 6 h 47 min
